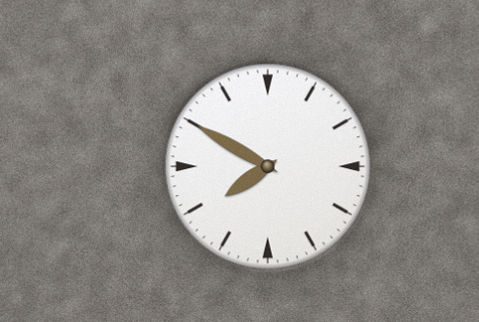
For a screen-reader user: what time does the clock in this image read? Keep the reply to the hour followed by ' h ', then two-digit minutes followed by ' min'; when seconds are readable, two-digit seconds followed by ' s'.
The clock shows 7 h 50 min
